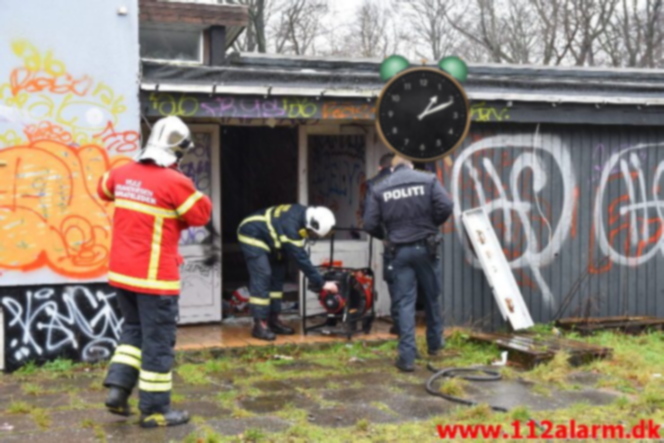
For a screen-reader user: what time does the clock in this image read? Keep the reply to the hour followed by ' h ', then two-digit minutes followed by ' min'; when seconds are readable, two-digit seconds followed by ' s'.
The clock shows 1 h 11 min
